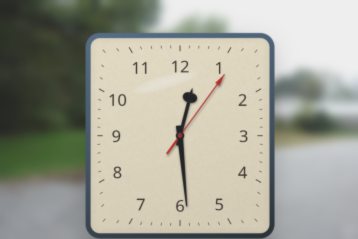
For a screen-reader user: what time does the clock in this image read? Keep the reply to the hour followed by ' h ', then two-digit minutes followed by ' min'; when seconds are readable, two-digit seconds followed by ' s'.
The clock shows 12 h 29 min 06 s
